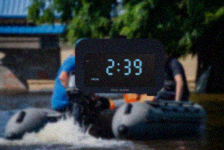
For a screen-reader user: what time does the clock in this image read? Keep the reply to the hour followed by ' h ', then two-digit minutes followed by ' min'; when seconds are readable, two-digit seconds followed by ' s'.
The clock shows 2 h 39 min
